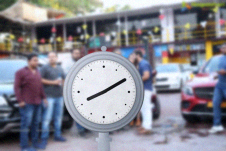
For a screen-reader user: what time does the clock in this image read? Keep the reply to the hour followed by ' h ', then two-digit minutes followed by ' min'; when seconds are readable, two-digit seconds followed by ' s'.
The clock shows 8 h 10 min
